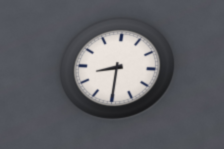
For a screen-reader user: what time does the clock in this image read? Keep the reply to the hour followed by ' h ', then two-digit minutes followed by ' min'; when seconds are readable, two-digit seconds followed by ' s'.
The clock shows 8 h 30 min
